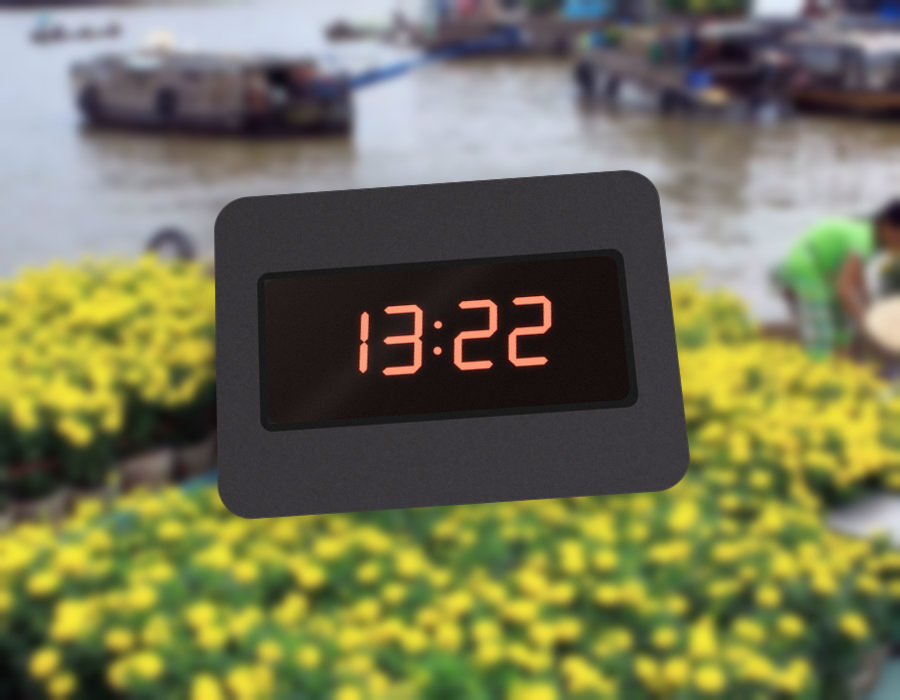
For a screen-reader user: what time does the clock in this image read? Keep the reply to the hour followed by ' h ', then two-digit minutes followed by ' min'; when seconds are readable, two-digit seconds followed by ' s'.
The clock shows 13 h 22 min
